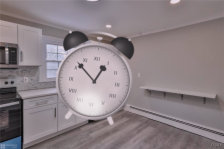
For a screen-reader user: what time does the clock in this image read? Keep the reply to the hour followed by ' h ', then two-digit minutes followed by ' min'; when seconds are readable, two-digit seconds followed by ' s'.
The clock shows 12 h 52 min
